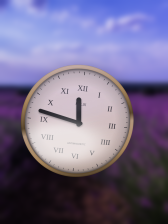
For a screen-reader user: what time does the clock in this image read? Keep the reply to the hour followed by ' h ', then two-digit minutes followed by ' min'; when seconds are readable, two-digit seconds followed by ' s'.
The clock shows 11 h 47 min
